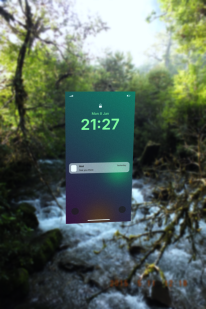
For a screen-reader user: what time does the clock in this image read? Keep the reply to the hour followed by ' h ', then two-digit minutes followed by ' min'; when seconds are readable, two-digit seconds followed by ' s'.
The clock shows 21 h 27 min
